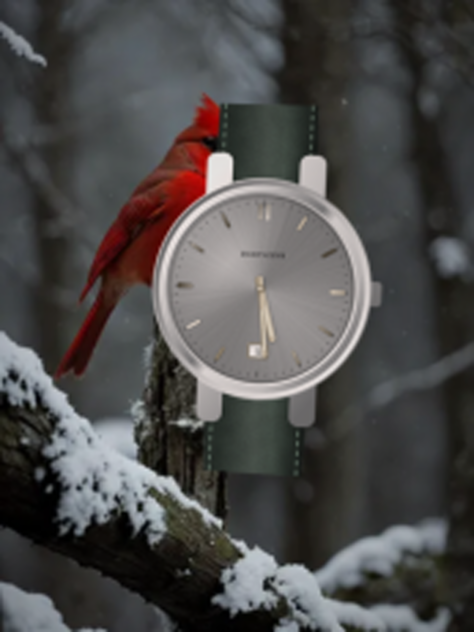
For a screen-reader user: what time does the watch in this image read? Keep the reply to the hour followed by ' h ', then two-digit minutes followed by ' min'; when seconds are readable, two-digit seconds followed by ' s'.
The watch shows 5 h 29 min
